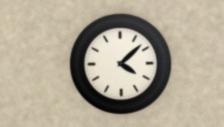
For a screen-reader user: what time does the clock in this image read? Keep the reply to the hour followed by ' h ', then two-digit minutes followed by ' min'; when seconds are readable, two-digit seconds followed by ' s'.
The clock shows 4 h 08 min
